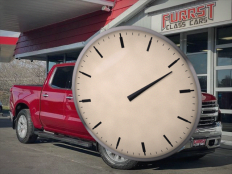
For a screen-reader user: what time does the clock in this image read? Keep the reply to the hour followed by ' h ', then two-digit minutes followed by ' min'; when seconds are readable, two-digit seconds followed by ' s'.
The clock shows 2 h 11 min
